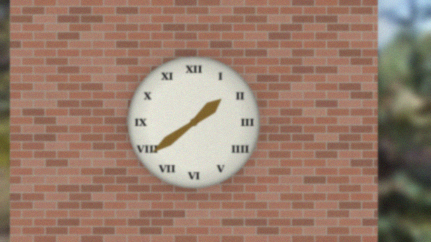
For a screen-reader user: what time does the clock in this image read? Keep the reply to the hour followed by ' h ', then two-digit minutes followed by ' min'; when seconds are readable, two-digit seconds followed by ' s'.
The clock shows 1 h 39 min
